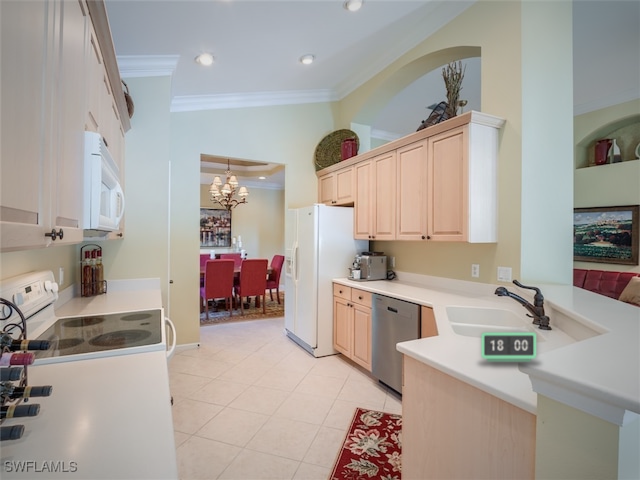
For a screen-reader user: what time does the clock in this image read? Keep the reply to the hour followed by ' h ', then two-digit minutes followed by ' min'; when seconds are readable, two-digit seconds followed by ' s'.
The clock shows 18 h 00 min
